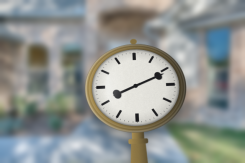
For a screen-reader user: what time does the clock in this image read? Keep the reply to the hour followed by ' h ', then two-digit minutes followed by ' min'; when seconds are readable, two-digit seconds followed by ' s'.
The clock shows 8 h 11 min
